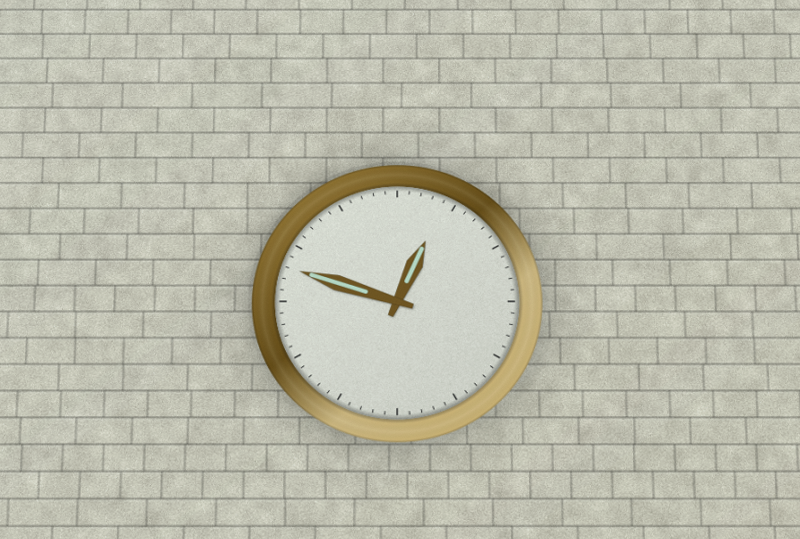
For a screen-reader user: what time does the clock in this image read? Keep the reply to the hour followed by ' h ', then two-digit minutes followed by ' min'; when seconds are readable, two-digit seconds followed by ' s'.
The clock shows 12 h 48 min
